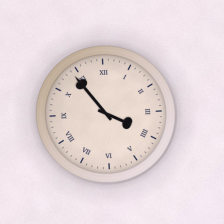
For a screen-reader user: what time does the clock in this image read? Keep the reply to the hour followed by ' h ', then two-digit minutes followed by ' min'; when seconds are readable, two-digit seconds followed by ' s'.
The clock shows 3 h 54 min
